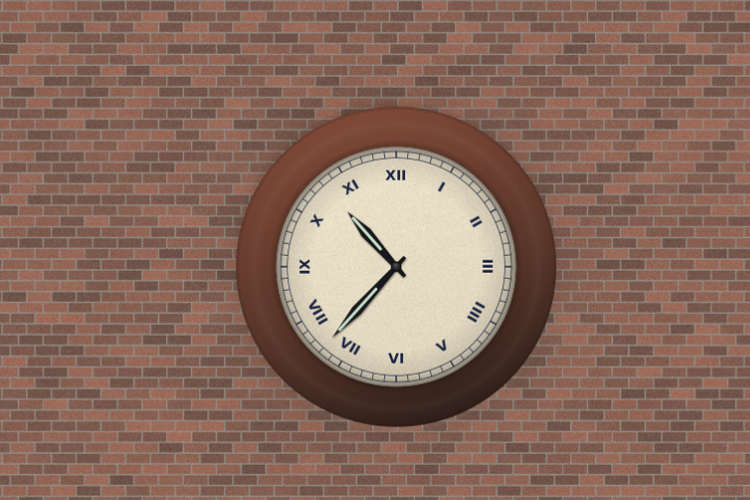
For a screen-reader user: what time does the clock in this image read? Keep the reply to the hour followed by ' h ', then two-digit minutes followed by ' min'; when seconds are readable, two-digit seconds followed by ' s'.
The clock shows 10 h 37 min
